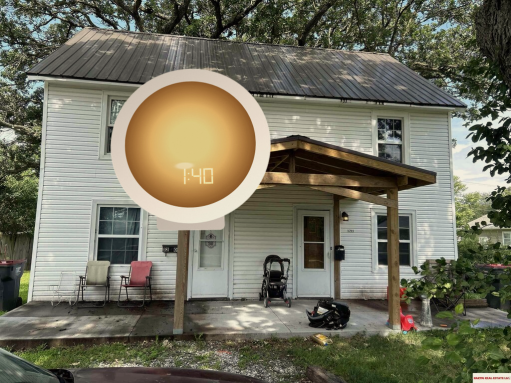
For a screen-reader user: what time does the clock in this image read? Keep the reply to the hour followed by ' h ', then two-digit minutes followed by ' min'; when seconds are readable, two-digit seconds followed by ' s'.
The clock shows 1 h 40 min
